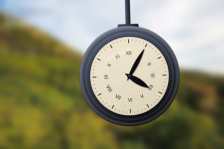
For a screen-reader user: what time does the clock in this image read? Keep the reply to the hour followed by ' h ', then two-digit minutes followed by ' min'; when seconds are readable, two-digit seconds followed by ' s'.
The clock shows 4 h 05 min
